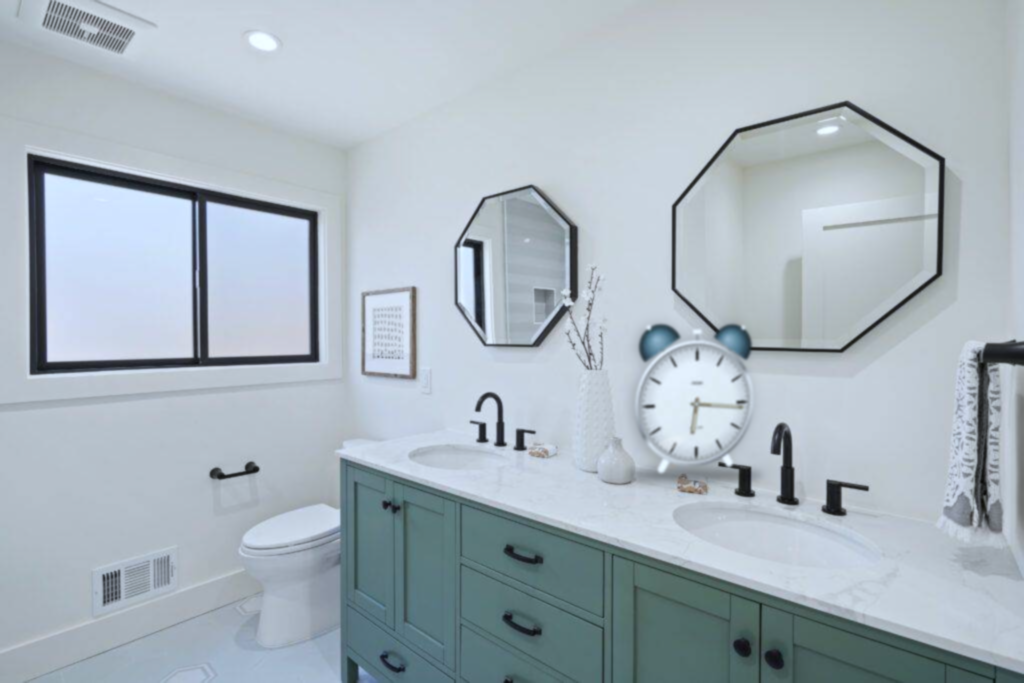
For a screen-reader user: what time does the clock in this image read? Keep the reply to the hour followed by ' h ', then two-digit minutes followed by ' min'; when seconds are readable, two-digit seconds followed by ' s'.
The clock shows 6 h 16 min
